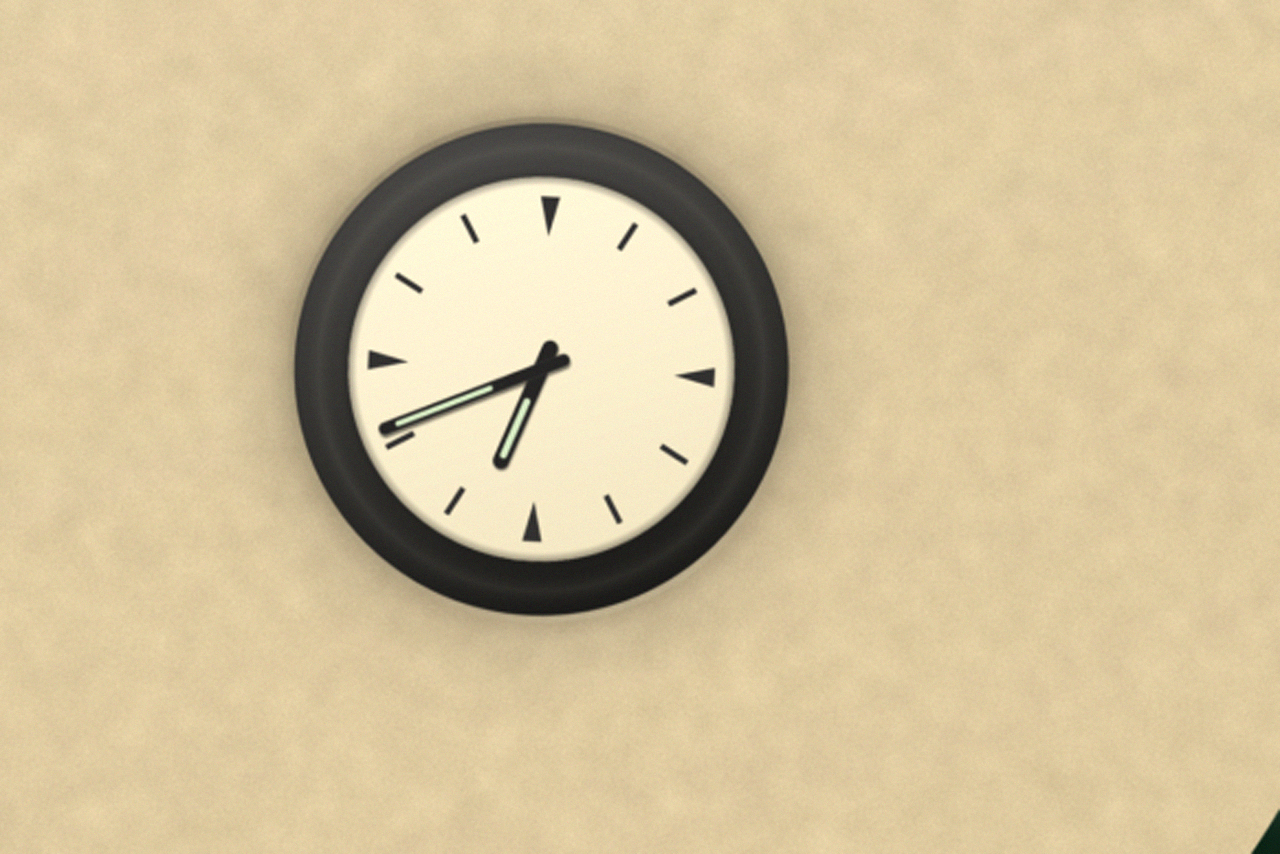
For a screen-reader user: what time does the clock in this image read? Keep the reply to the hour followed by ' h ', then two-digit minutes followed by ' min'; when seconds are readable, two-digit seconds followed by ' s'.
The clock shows 6 h 41 min
